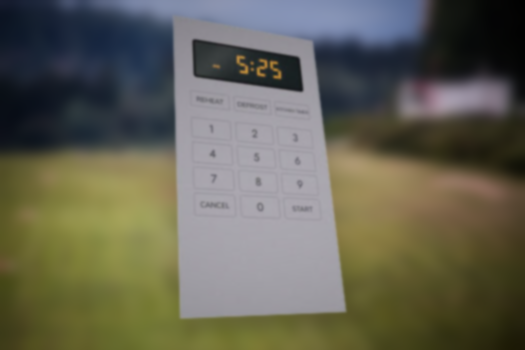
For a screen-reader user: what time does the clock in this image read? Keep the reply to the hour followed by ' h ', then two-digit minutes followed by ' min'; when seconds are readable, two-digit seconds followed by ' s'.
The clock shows 5 h 25 min
